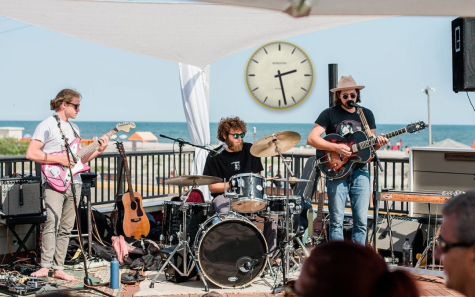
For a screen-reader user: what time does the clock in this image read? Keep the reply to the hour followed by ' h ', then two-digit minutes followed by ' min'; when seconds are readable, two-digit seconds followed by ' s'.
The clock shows 2 h 28 min
